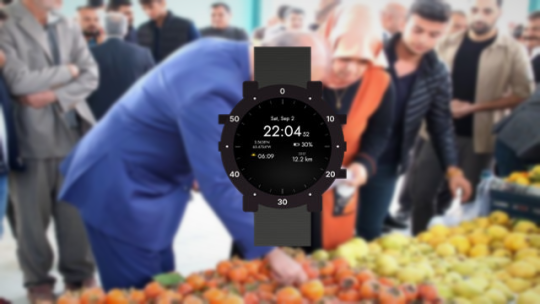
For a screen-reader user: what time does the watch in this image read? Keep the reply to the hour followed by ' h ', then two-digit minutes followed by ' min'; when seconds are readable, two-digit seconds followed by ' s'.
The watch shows 22 h 04 min
